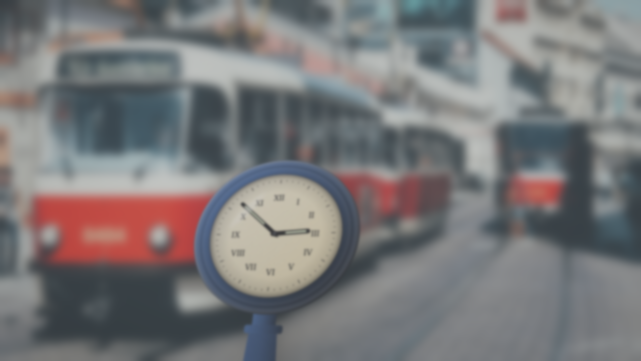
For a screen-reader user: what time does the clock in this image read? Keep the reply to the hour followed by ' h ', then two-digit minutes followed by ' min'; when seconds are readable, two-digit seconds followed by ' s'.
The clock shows 2 h 52 min
